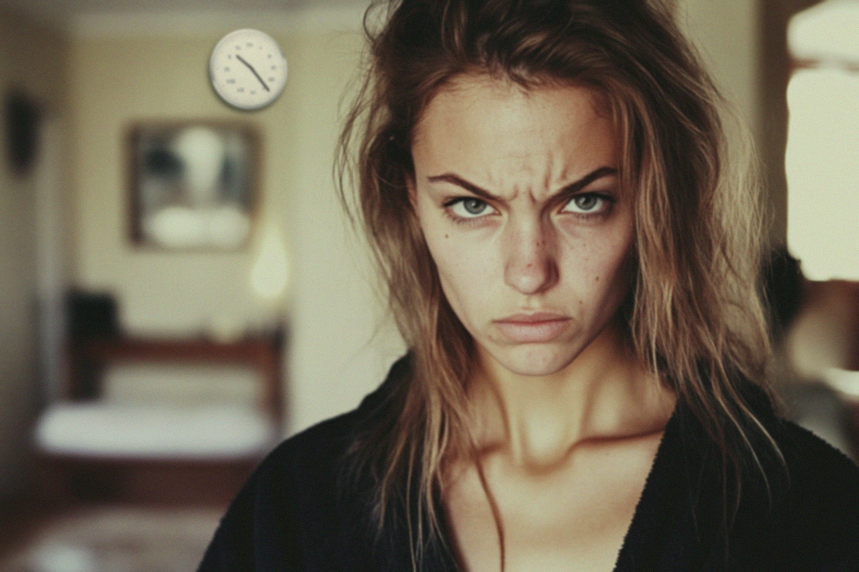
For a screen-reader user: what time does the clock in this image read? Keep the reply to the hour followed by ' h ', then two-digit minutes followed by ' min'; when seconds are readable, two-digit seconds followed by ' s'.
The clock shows 10 h 24 min
